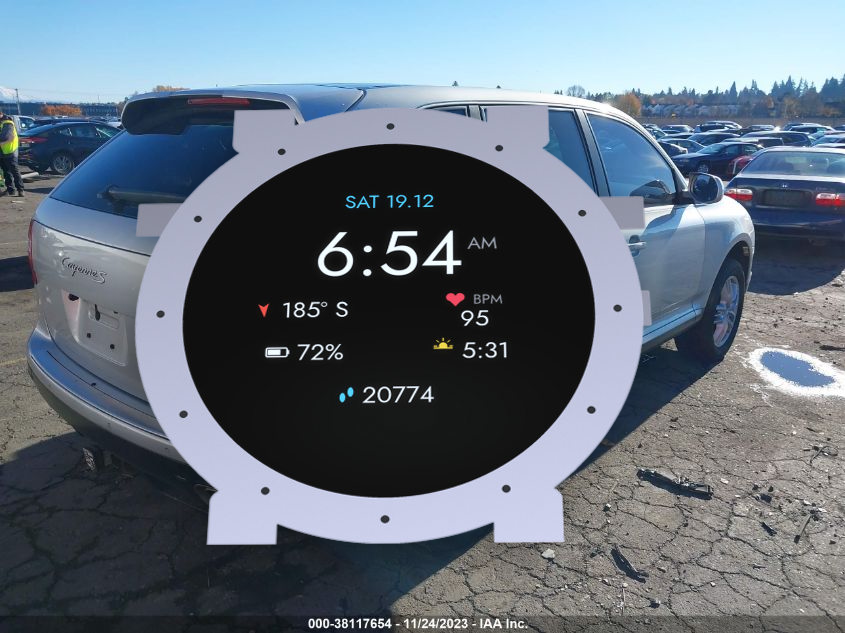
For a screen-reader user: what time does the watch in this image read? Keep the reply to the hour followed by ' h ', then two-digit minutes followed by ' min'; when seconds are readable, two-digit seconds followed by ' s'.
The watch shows 6 h 54 min
